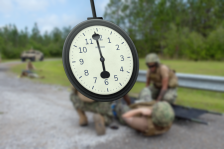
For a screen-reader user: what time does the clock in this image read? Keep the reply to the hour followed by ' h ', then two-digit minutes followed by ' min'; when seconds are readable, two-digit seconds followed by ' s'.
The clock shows 5 h 59 min
